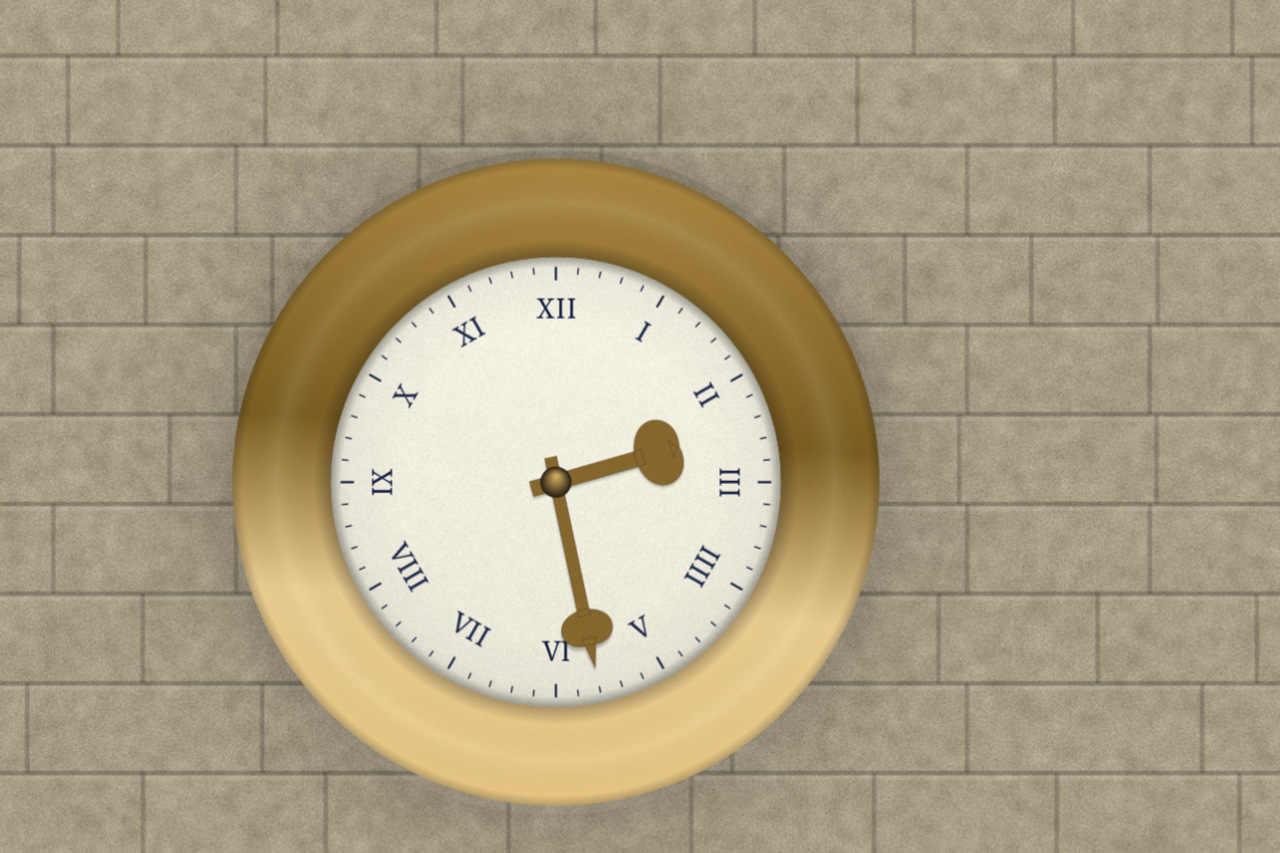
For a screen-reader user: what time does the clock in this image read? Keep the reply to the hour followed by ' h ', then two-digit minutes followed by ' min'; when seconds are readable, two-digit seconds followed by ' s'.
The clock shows 2 h 28 min
